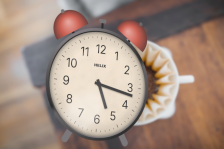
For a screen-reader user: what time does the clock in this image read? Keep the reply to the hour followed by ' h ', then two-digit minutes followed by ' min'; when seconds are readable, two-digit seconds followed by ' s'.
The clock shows 5 h 17 min
